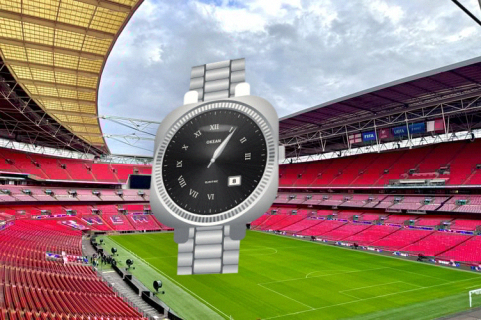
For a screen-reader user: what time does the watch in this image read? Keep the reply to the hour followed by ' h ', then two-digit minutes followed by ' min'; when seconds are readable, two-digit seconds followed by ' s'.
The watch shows 1 h 06 min
